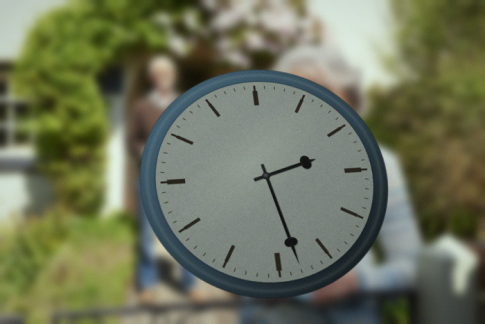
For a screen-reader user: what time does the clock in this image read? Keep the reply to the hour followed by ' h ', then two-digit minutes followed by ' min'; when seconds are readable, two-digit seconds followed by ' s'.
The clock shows 2 h 28 min
